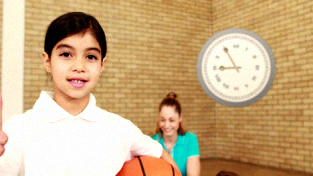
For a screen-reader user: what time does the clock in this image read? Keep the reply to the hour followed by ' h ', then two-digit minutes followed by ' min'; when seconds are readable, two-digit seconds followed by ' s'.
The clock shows 8 h 55 min
